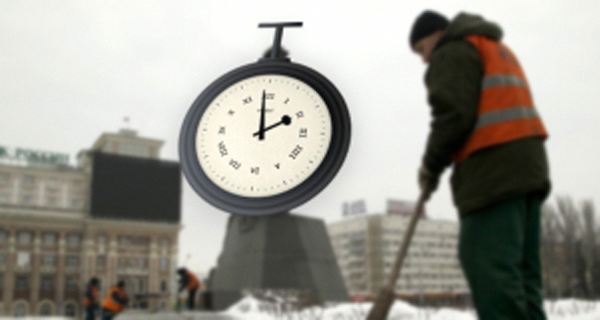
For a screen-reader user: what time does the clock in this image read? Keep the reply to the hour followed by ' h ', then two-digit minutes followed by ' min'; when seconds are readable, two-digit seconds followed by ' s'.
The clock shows 1 h 59 min
